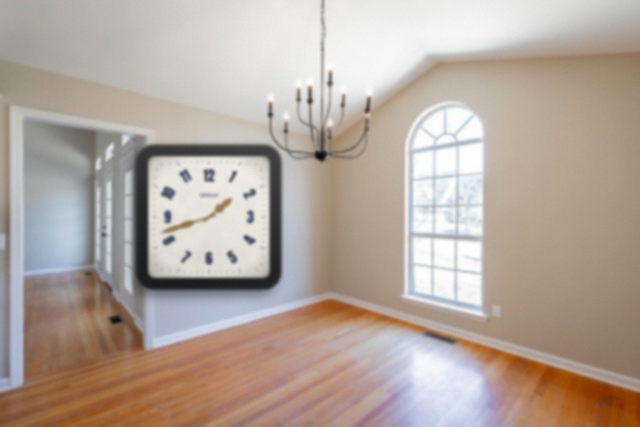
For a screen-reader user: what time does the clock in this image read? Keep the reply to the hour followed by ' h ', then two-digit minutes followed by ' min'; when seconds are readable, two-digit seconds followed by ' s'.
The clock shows 1 h 42 min
